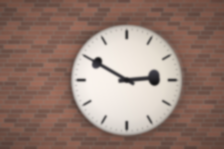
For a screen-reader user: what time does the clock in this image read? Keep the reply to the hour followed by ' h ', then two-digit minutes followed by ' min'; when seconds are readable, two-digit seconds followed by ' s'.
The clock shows 2 h 50 min
